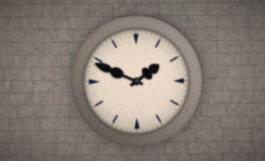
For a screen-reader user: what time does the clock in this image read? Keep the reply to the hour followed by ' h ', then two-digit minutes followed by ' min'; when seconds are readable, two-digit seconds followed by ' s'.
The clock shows 1 h 49 min
